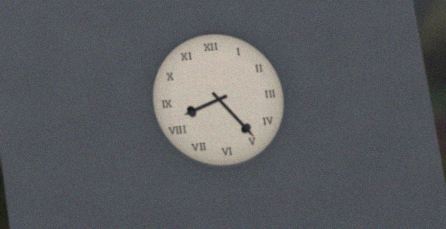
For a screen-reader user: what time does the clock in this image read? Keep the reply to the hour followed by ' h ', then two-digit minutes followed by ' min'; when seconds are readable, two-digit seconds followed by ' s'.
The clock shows 8 h 24 min
